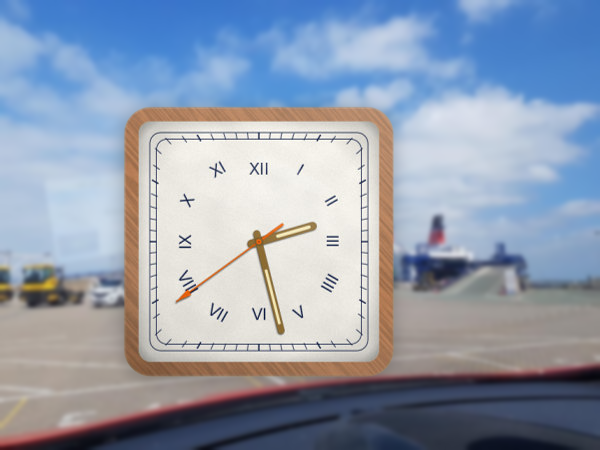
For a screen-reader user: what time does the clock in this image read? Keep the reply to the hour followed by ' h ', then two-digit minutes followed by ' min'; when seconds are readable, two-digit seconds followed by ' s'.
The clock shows 2 h 27 min 39 s
